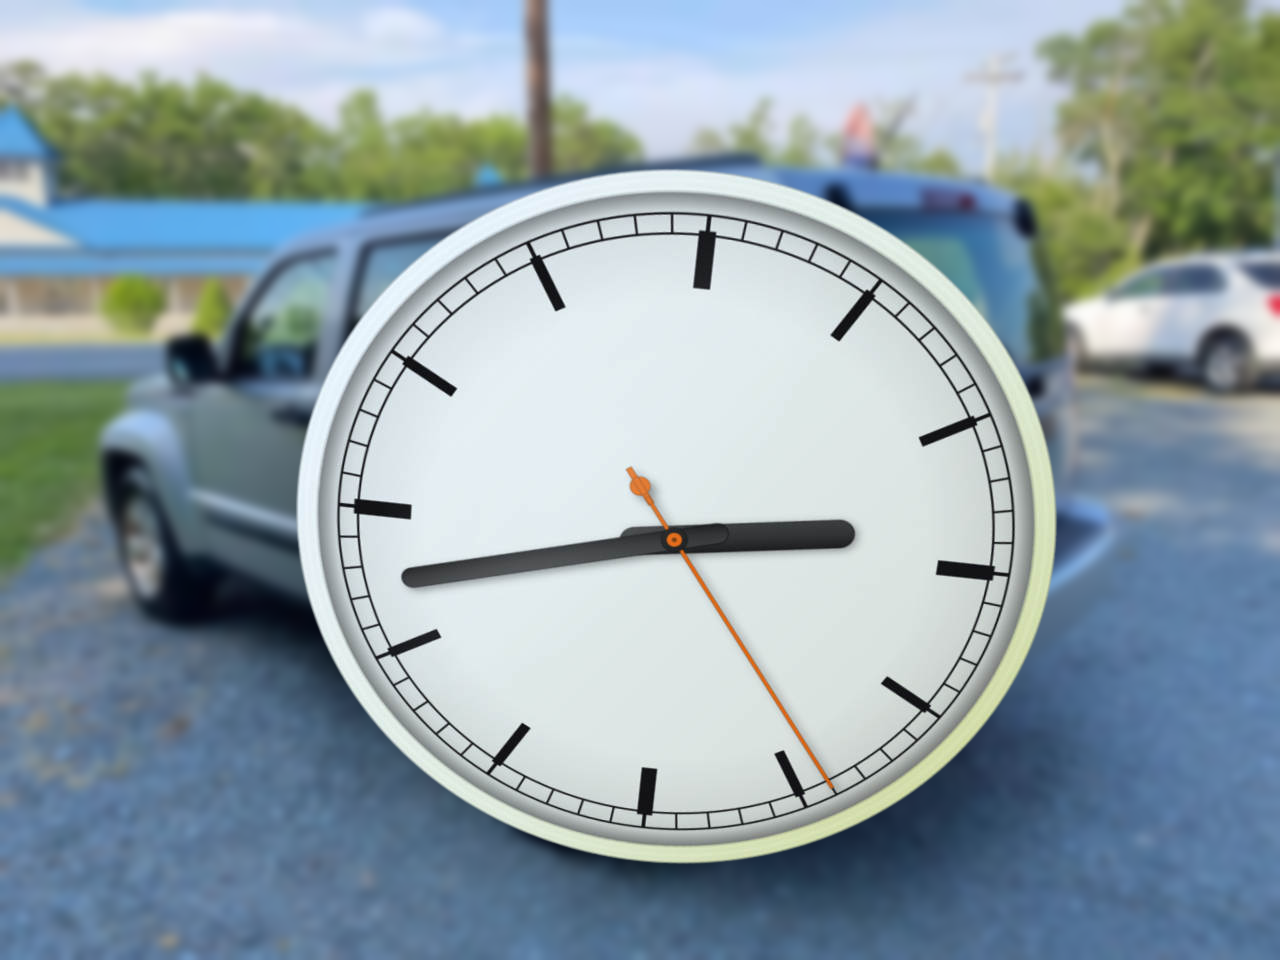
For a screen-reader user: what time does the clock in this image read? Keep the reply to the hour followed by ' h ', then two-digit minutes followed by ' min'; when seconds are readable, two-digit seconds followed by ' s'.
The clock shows 2 h 42 min 24 s
